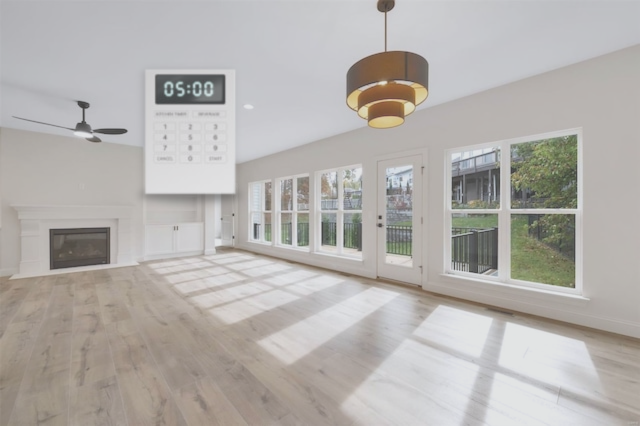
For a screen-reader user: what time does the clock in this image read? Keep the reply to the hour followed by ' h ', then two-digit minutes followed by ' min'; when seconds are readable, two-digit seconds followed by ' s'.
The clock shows 5 h 00 min
